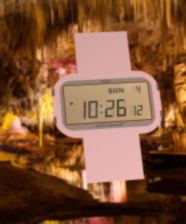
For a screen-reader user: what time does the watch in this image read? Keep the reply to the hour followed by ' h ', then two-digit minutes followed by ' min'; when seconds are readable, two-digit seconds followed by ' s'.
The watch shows 10 h 26 min 12 s
